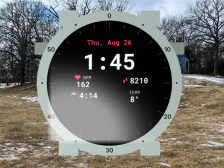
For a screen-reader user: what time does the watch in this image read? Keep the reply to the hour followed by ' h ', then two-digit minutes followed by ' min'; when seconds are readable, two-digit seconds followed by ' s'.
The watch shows 1 h 45 min
